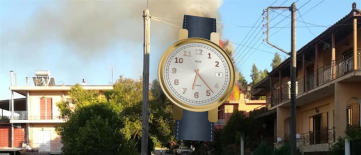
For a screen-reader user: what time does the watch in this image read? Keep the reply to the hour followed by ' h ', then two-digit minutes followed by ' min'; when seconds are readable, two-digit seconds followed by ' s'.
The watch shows 6 h 23 min
